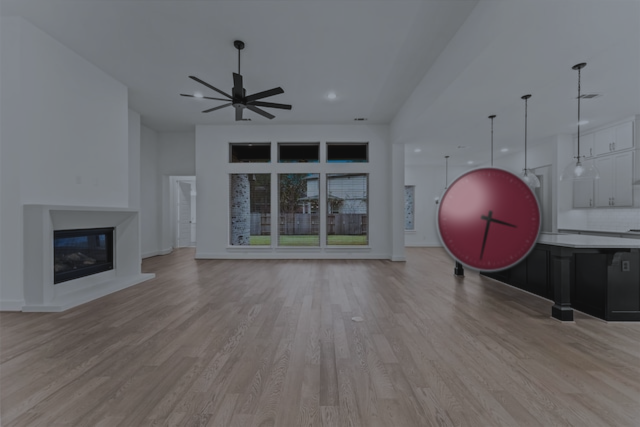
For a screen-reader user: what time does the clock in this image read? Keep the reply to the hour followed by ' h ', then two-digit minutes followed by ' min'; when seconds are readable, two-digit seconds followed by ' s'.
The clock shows 3 h 32 min
